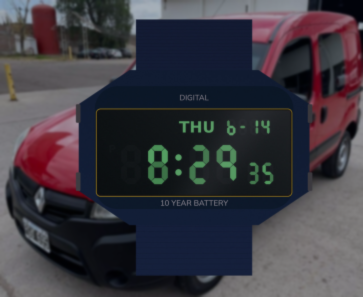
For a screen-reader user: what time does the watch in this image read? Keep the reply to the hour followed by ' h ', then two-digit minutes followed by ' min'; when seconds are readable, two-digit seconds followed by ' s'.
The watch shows 8 h 29 min 35 s
